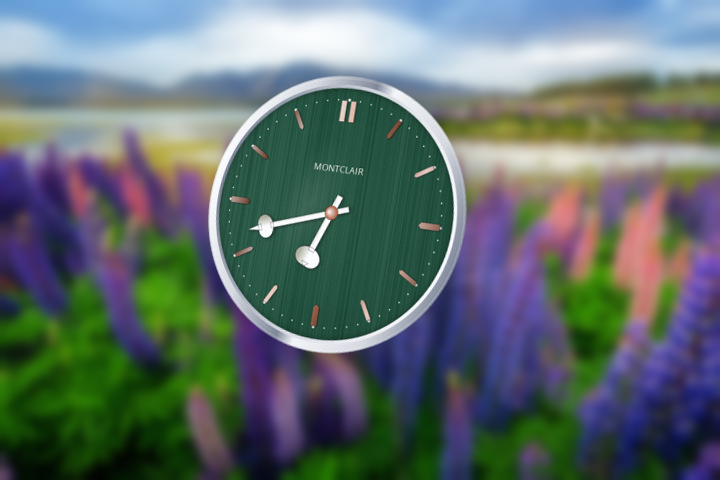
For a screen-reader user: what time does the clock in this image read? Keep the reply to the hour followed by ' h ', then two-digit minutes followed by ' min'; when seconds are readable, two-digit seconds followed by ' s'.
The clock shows 6 h 42 min
